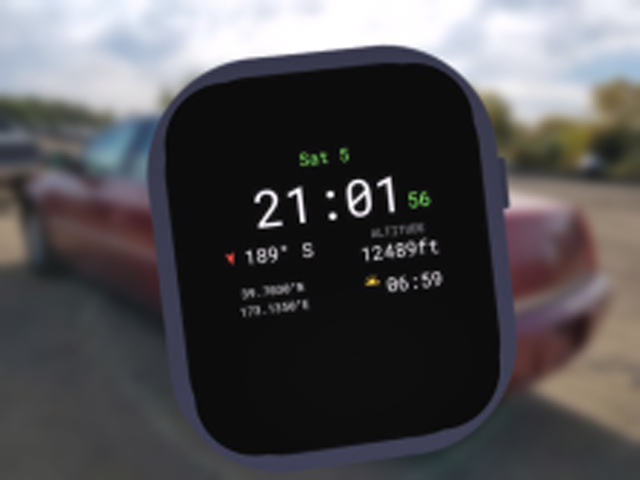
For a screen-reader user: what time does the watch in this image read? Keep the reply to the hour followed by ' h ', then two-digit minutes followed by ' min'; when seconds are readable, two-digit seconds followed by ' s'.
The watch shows 21 h 01 min 56 s
